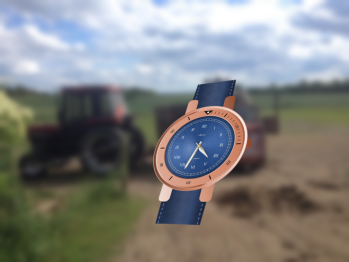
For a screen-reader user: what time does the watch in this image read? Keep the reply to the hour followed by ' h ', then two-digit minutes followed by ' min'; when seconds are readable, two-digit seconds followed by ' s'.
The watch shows 4 h 33 min
